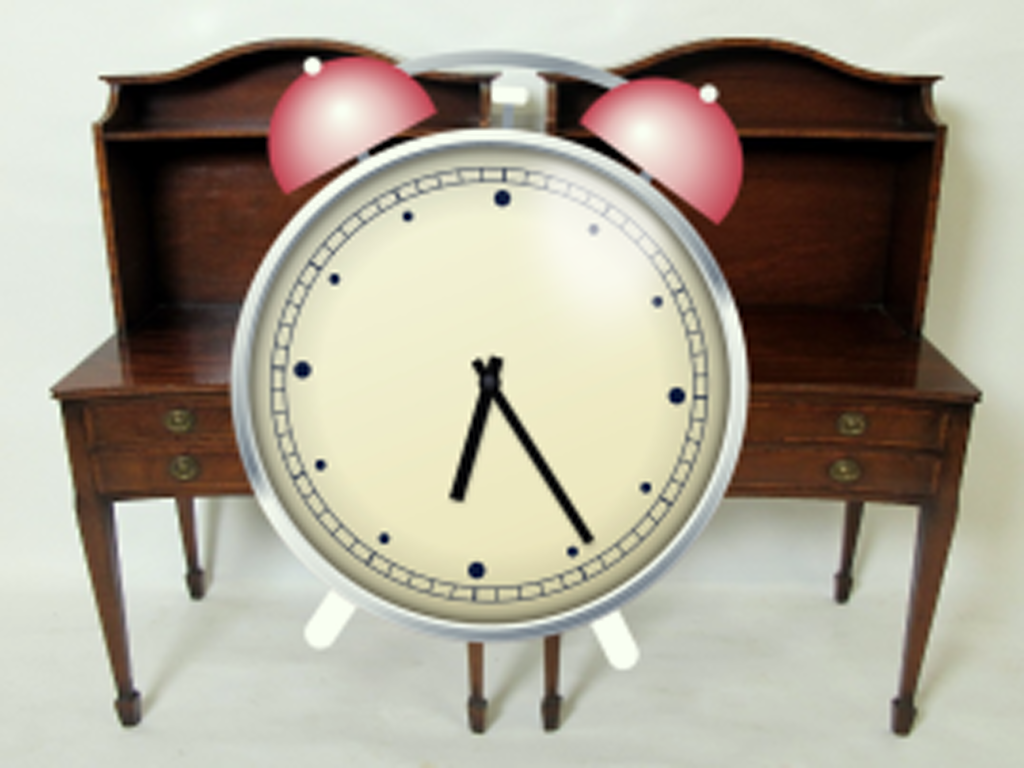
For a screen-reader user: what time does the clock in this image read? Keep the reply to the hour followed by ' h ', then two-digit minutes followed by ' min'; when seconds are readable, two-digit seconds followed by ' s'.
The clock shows 6 h 24 min
